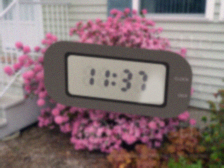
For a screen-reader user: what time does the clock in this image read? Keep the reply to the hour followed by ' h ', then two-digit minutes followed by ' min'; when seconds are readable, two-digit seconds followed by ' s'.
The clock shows 11 h 37 min
